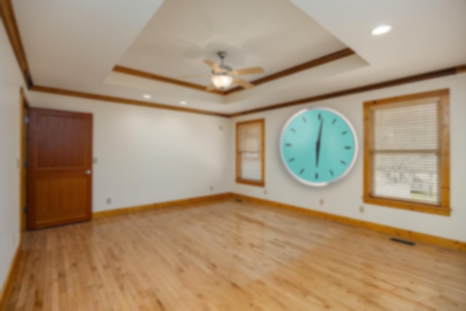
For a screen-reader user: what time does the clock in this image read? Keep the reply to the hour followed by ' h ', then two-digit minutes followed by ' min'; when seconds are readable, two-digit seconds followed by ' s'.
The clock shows 6 h 01 min
